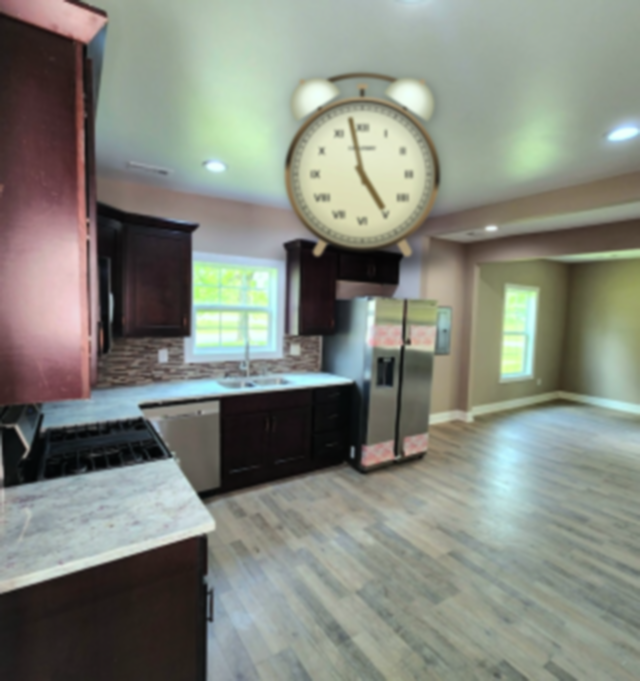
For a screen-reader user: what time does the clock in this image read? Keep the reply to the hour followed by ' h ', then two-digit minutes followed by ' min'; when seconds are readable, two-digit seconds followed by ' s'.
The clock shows 4 h 58 min
